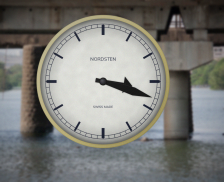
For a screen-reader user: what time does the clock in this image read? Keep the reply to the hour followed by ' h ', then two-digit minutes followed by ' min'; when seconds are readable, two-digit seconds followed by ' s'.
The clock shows 3 h 18 min
